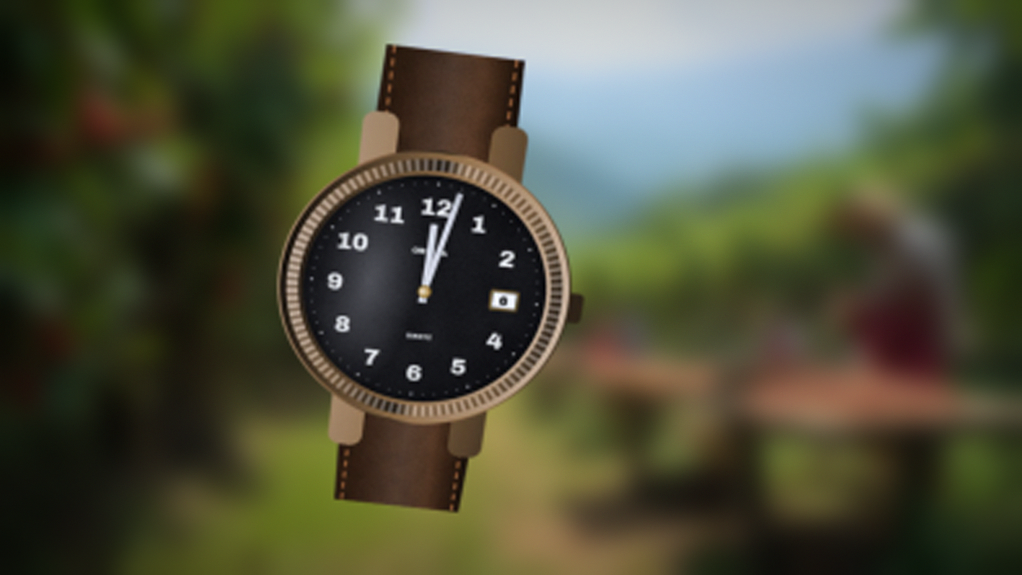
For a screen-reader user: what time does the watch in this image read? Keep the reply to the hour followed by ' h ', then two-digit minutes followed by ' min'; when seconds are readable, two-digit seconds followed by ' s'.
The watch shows 12 h 02 min
